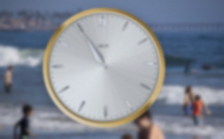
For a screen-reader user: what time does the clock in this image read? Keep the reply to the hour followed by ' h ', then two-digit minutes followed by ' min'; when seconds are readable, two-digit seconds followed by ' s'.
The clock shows 10 h 55 min
